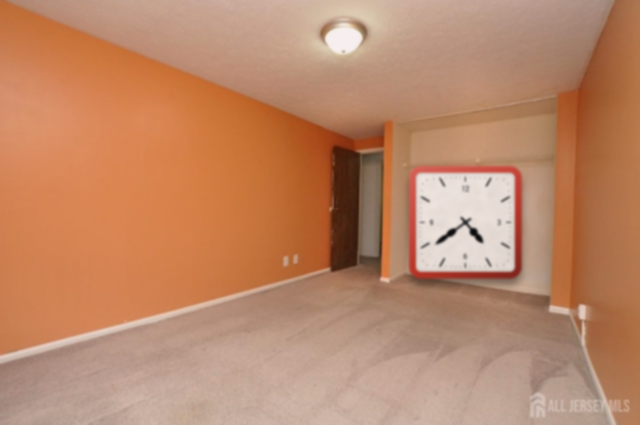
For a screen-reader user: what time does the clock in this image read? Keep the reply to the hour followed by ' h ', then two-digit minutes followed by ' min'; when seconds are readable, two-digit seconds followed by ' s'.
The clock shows 4 h 39 min
